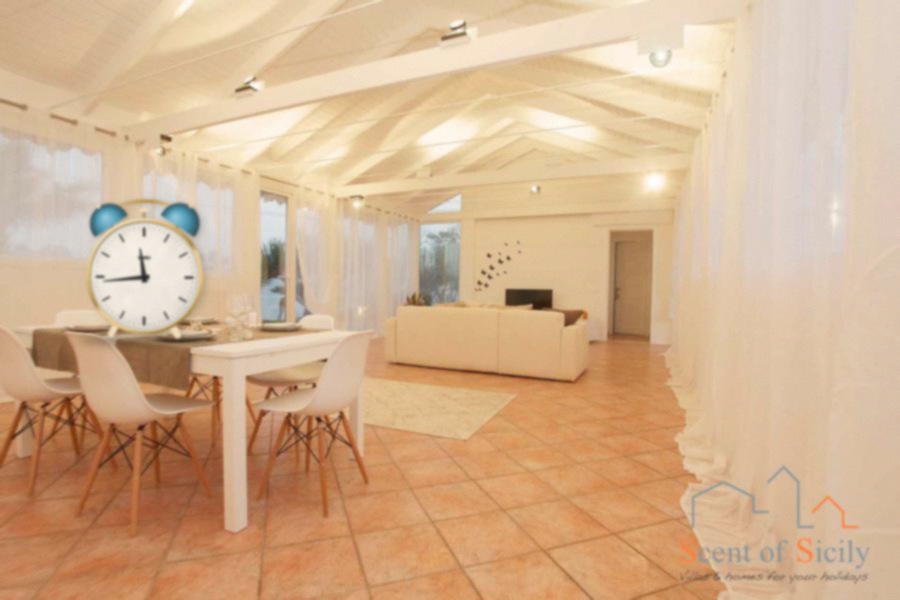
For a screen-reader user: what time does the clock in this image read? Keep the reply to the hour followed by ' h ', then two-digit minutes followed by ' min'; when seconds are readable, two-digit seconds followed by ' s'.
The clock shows 11 h 44 min
